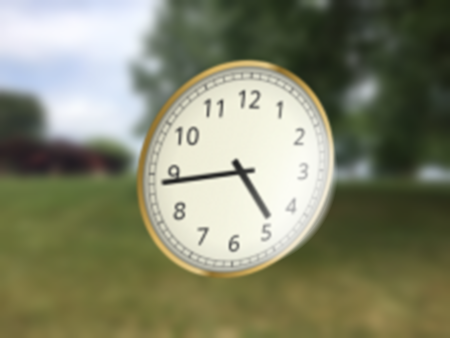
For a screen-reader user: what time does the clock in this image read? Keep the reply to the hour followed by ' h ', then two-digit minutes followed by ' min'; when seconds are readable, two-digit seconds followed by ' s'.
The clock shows 4 h 44 min
